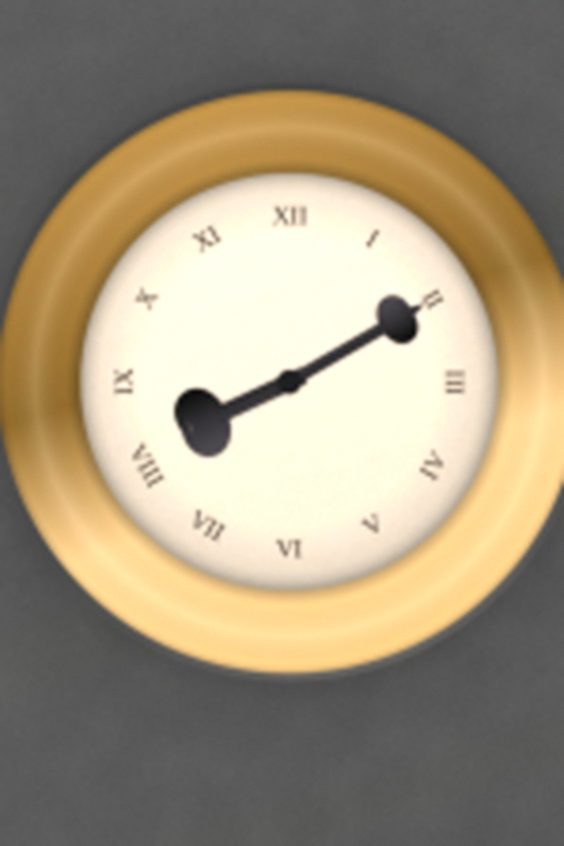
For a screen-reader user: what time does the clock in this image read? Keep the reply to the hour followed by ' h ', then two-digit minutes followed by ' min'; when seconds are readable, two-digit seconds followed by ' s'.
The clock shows 8 h 10 min
